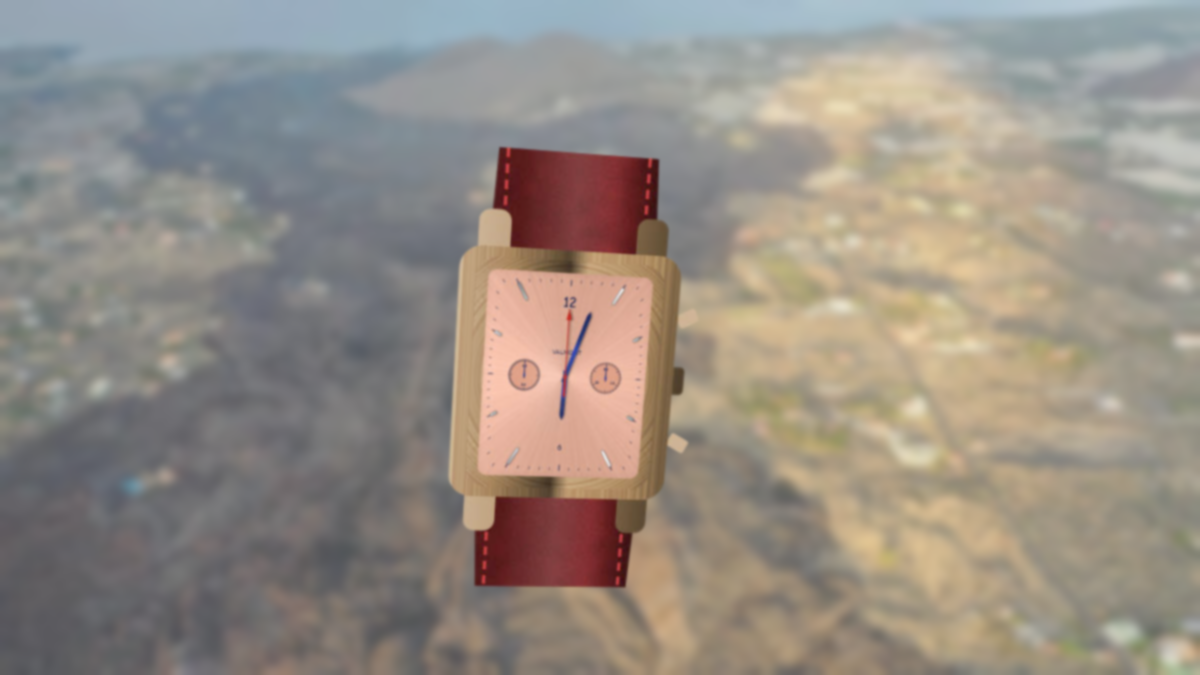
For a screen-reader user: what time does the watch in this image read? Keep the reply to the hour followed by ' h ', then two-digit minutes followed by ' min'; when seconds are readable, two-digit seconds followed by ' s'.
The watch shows 6 h 03 min
